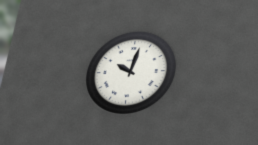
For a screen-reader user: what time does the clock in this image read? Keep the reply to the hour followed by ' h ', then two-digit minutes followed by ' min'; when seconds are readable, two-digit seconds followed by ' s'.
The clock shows 10 h 02 min
